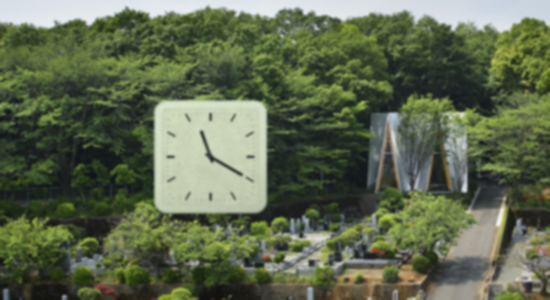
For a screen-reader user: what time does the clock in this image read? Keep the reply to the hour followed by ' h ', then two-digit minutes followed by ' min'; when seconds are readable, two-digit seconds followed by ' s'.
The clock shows 11 h 20 min
